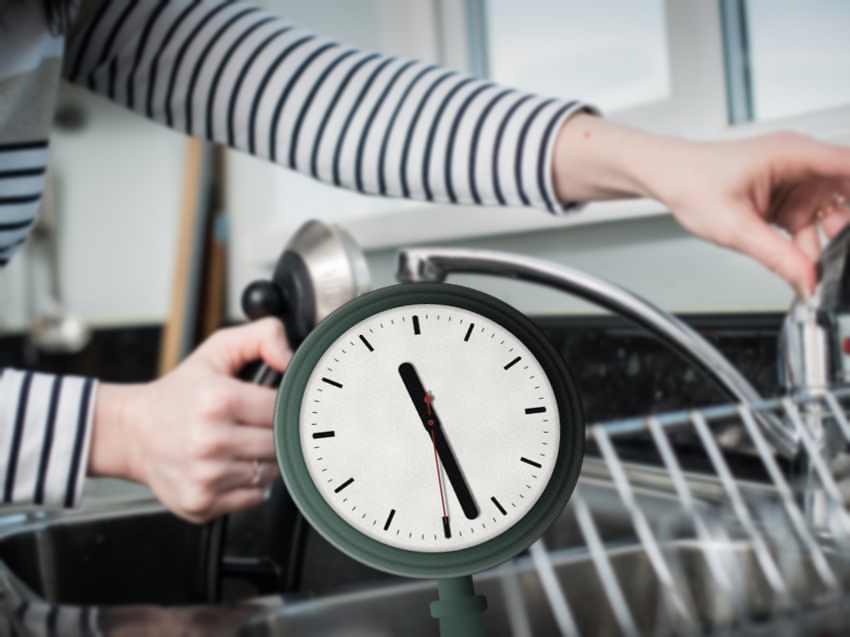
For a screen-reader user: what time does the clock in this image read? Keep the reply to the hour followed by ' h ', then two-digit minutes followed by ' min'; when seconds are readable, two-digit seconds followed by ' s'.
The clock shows 11 h 27 min 30 s
